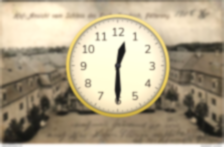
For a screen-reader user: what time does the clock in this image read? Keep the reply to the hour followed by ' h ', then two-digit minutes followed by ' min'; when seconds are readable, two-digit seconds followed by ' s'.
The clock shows 12 h 30 min
